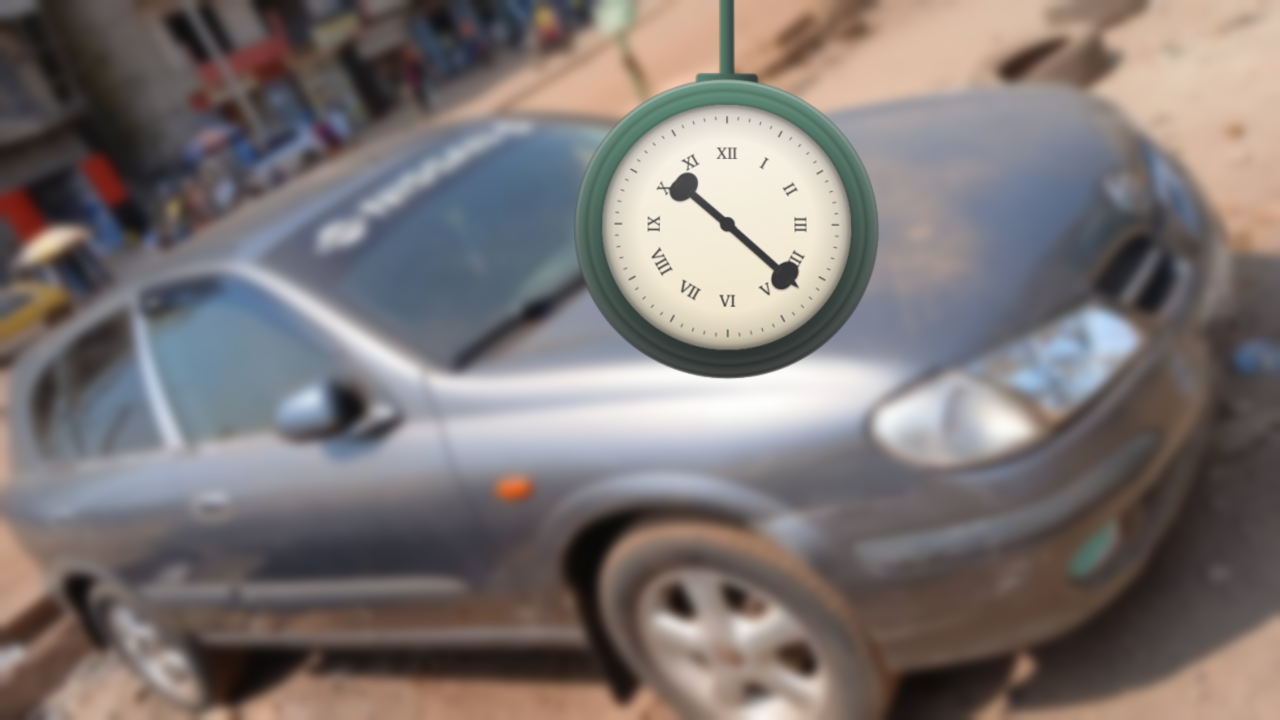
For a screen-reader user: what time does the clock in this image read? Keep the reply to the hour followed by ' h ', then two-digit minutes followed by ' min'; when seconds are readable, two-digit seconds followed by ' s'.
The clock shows 10 h 22 min
